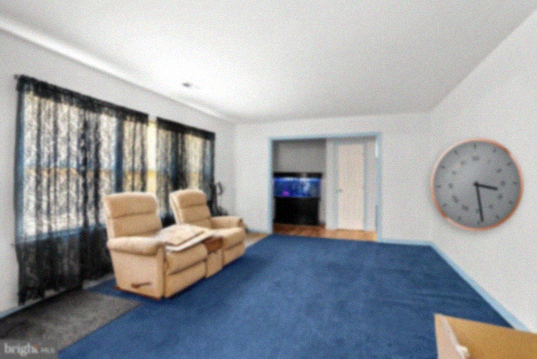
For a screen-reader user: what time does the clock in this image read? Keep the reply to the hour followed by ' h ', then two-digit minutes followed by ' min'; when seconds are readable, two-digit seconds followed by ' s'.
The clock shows 3 h 29 min
